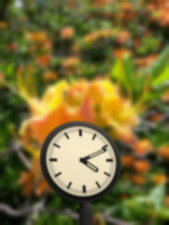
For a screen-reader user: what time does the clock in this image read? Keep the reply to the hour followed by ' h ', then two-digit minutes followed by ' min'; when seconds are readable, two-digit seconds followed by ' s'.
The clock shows 4 h 11 min
